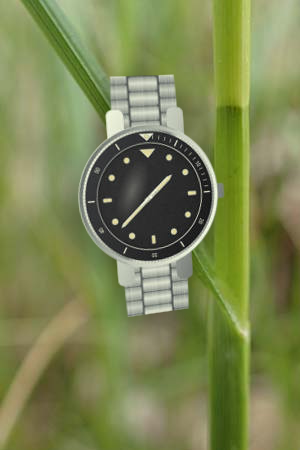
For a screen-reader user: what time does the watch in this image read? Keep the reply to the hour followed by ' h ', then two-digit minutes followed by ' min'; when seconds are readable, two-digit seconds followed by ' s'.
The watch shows 1 h 38 min
